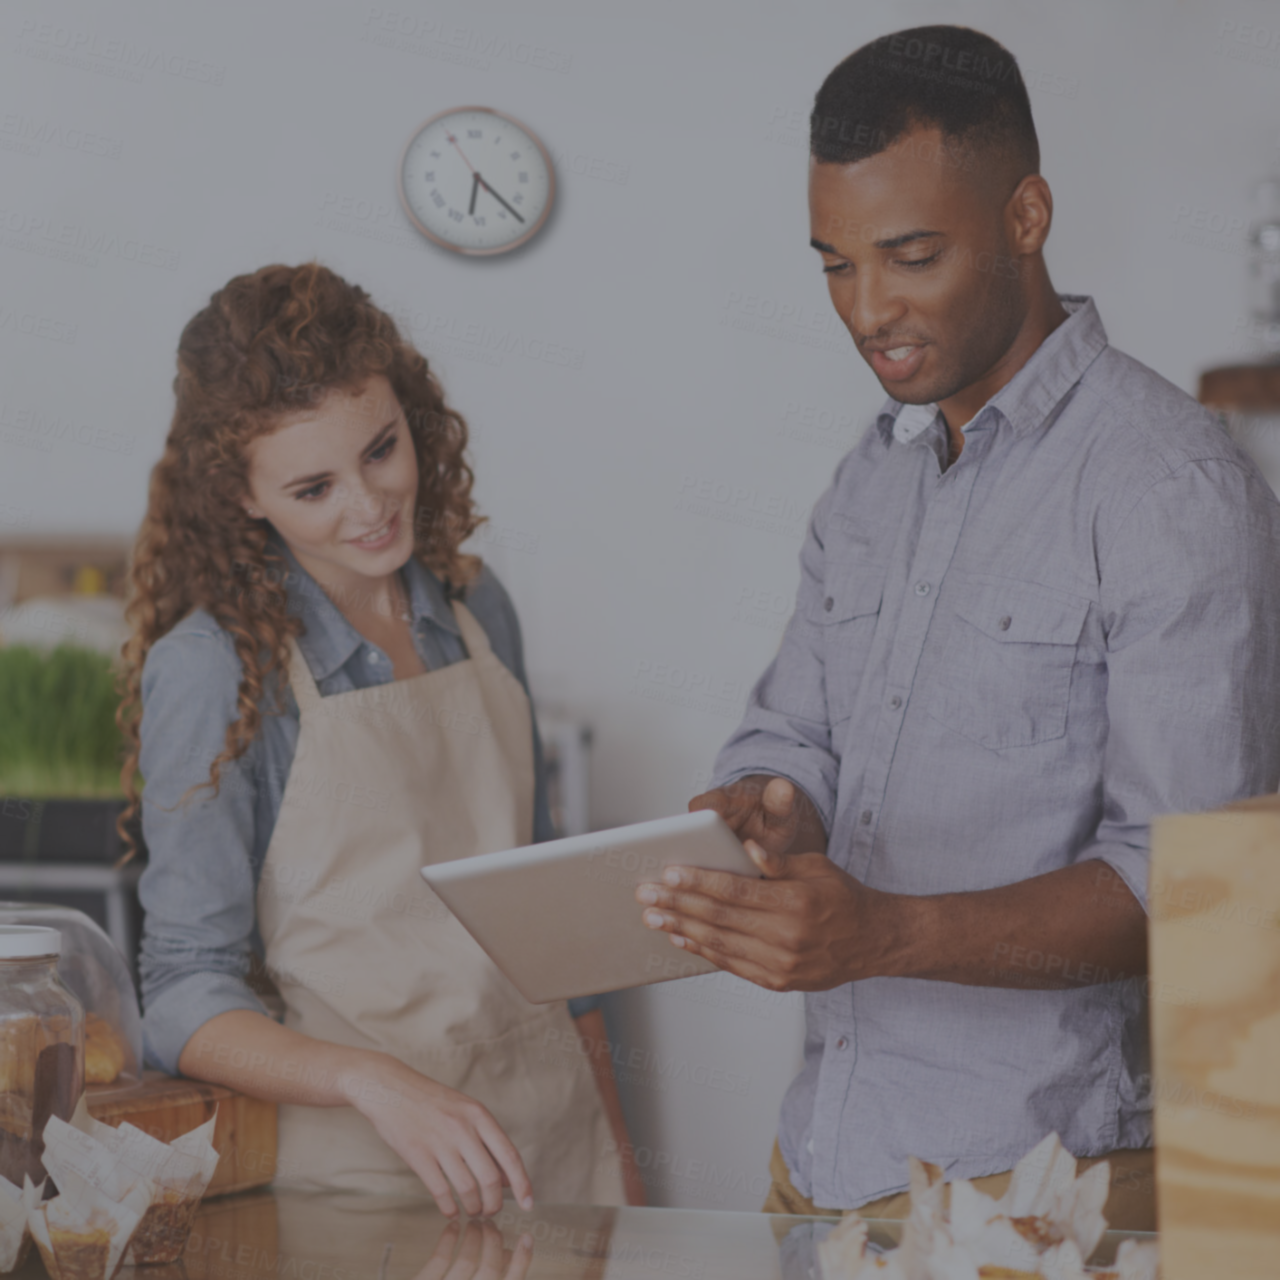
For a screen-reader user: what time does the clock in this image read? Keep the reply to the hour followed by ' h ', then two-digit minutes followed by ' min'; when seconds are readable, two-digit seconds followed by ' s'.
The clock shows 6 h 22 min 55 s
